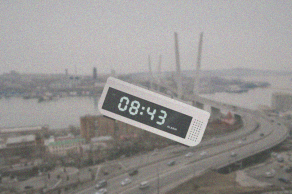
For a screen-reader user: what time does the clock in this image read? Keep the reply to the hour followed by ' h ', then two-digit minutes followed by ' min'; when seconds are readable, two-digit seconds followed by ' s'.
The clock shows 8 h 43 min
